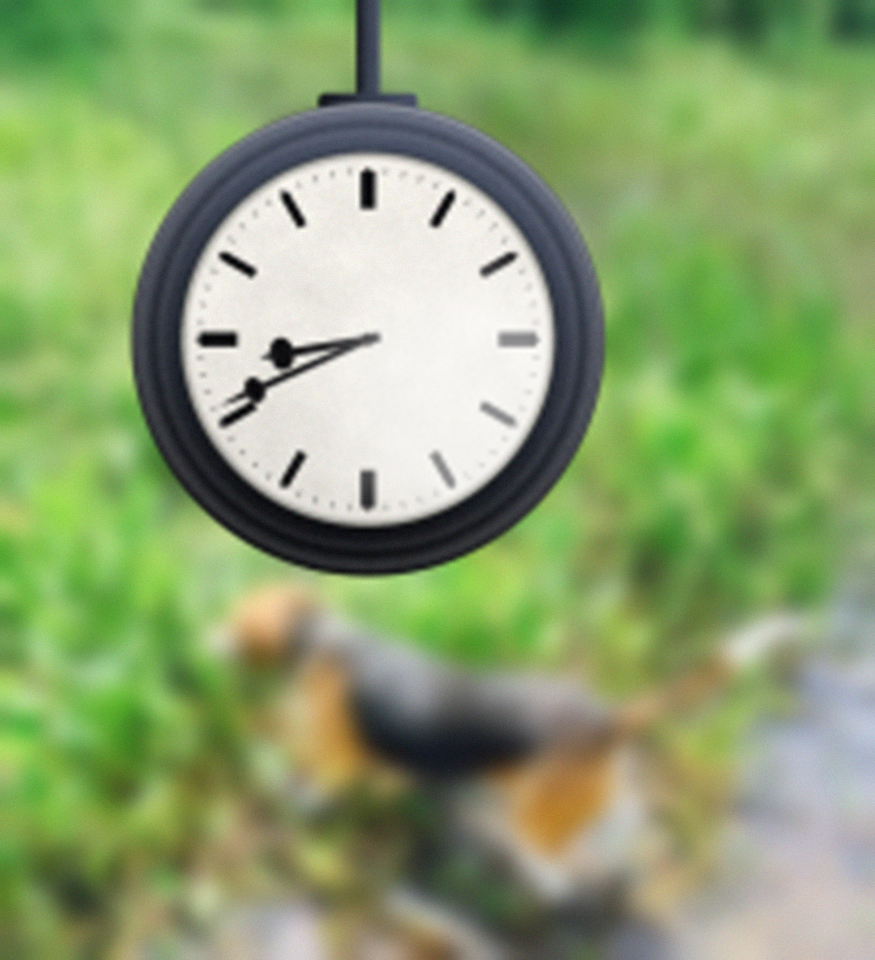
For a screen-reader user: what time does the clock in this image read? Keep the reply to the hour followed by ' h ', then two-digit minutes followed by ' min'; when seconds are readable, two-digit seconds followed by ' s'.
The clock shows 8 h 41 min
